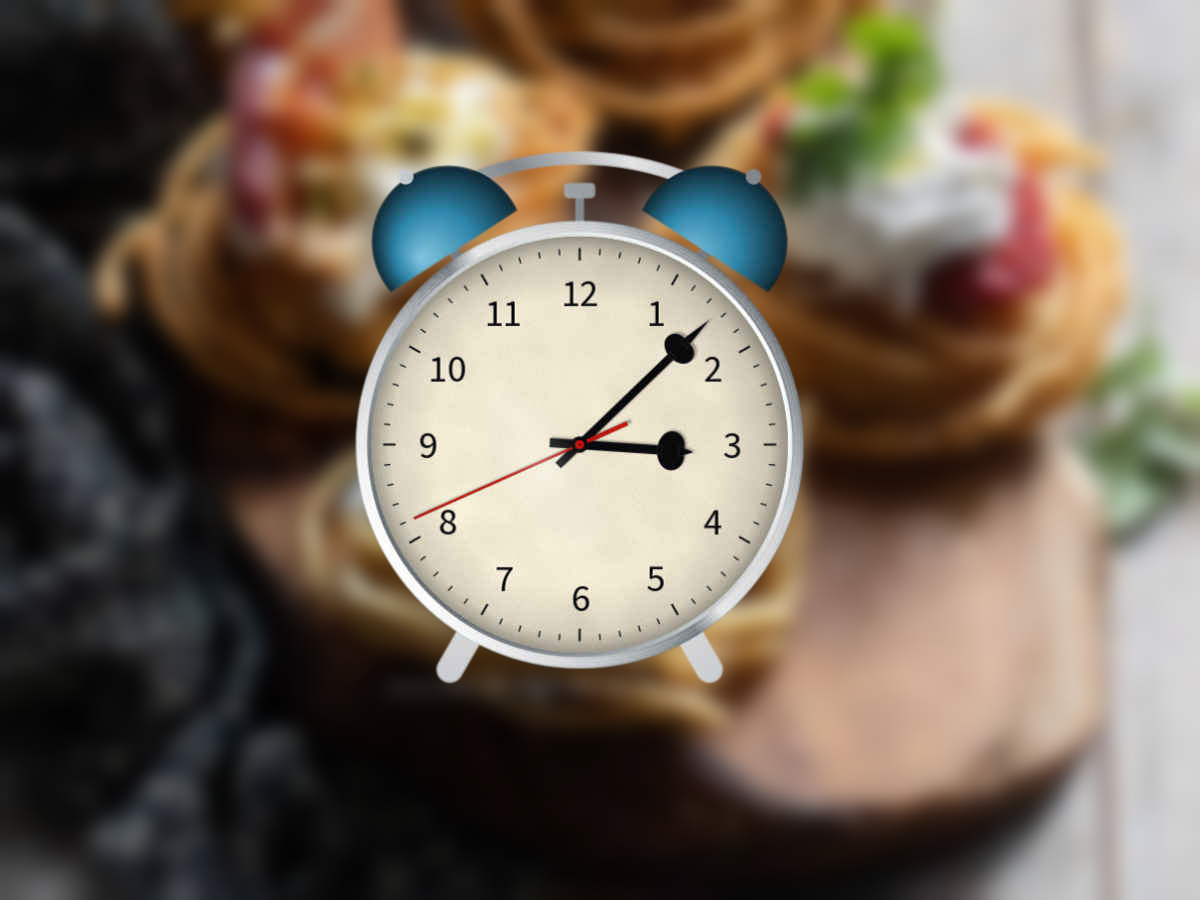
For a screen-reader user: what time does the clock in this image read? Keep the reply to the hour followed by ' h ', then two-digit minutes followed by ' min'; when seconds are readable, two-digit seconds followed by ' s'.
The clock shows 3 h 07 min 41 s
